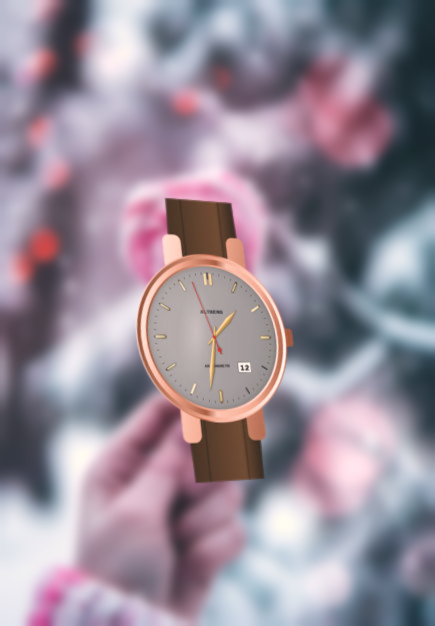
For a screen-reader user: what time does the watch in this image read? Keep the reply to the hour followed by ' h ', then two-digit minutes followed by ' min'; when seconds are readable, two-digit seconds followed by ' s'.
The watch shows 1 h 31 min 57 s
